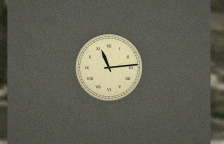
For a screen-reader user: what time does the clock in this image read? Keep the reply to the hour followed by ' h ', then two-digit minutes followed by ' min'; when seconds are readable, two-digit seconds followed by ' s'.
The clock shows 11 h 14 min
